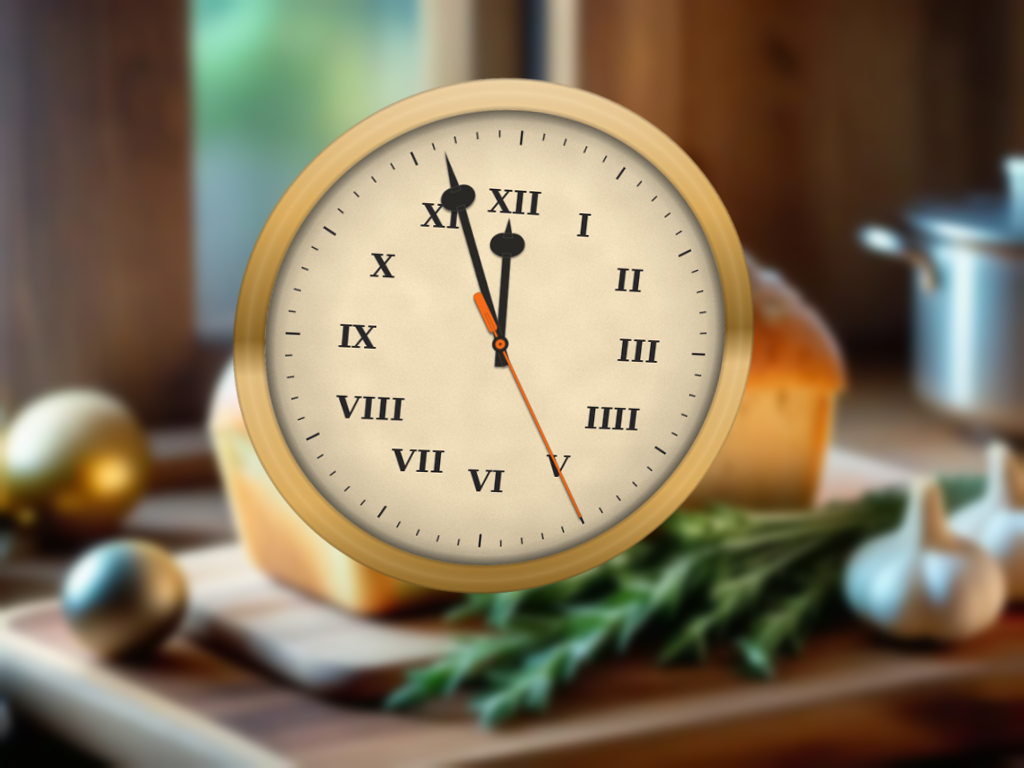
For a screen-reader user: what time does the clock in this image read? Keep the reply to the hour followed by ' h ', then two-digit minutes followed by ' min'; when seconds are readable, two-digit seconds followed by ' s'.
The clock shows 11 h 56 min 25 s
